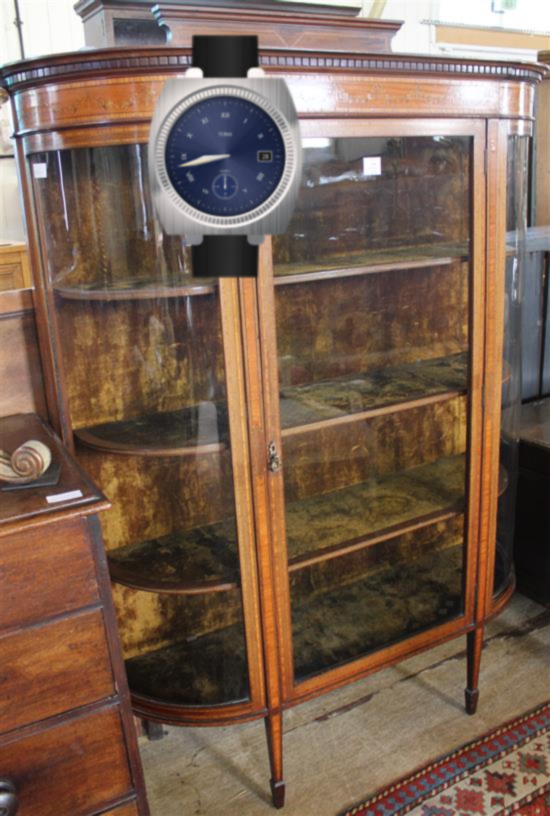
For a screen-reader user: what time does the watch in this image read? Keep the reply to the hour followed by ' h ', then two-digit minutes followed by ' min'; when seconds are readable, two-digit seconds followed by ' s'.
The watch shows 8 h 43 min
